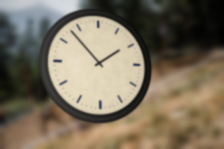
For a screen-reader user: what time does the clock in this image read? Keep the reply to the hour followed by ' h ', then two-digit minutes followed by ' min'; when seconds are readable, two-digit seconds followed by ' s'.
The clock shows 1 h 53 min
